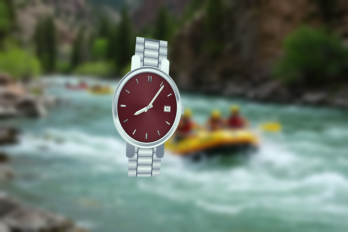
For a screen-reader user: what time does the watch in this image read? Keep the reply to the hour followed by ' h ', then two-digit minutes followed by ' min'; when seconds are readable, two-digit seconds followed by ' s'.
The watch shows 8 h 06 min
